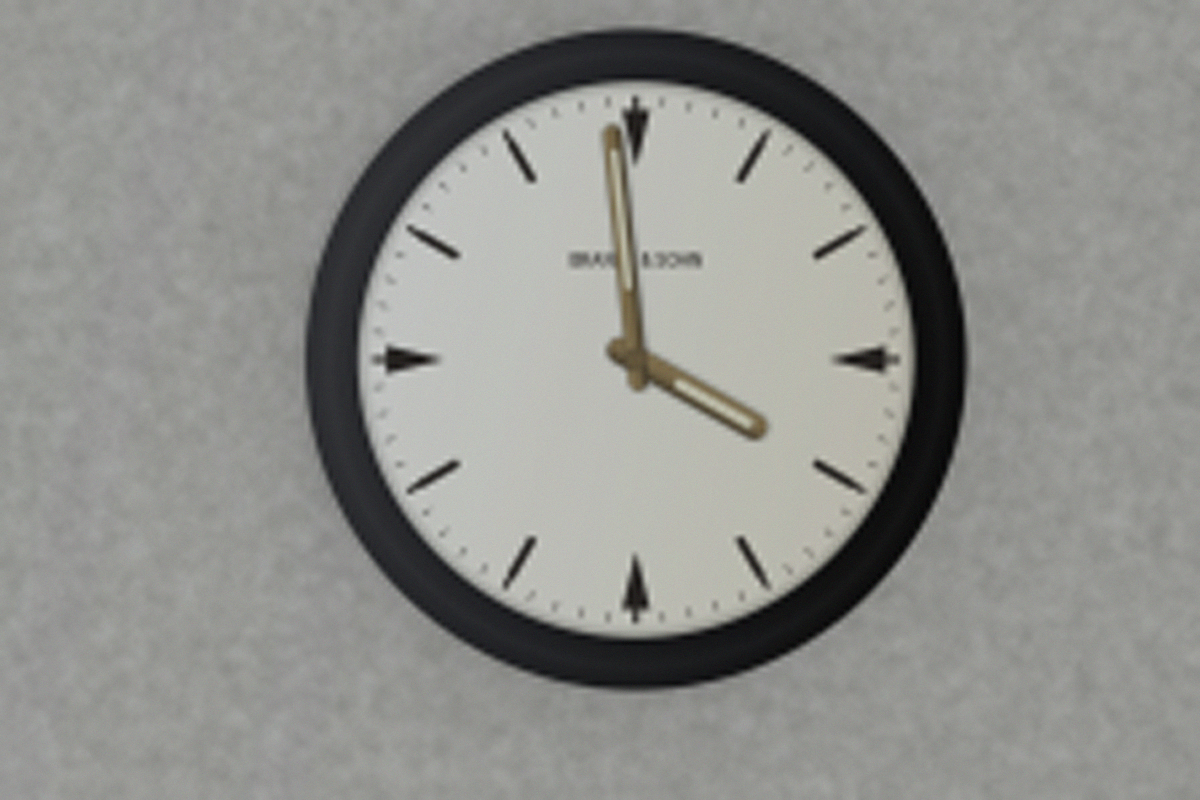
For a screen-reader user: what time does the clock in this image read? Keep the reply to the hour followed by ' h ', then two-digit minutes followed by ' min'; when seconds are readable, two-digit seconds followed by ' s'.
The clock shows 3 h 59 min
